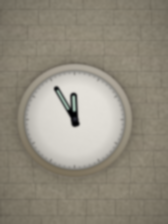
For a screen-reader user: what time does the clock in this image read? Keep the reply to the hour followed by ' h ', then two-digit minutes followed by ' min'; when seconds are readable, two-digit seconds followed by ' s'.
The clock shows 11 h 55 min
